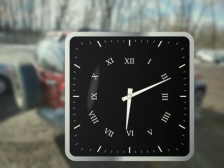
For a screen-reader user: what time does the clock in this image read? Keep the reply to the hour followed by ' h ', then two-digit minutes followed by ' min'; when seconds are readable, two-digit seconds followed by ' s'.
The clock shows 6 h 11 min
